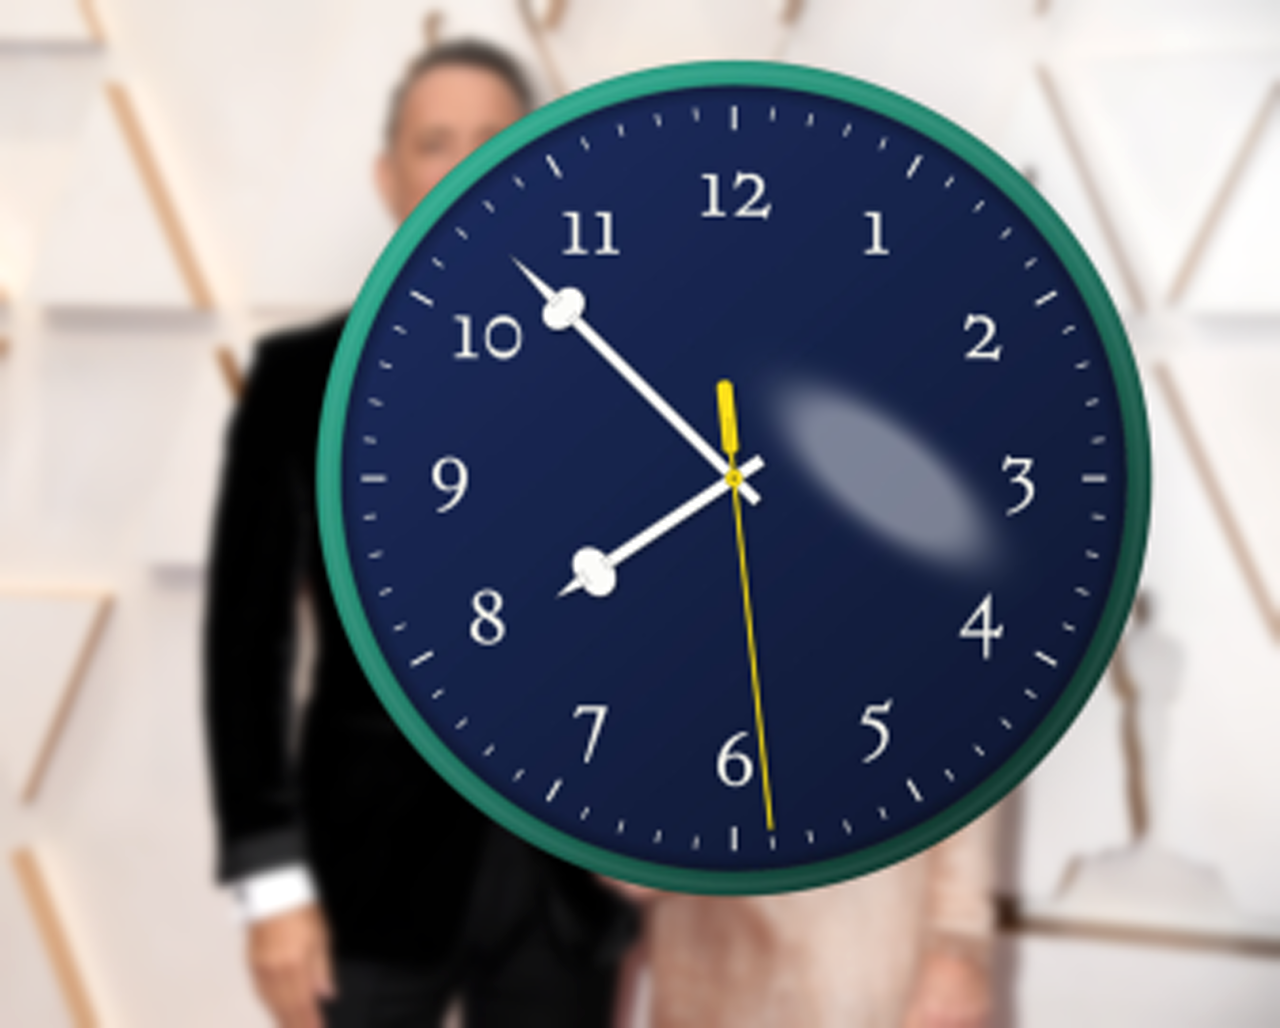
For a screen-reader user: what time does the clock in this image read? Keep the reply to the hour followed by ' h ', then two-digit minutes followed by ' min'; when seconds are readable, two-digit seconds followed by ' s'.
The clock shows 7 h 52 min 29 s
